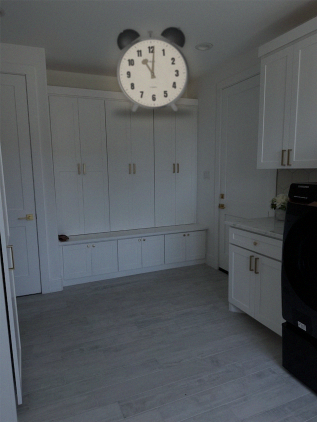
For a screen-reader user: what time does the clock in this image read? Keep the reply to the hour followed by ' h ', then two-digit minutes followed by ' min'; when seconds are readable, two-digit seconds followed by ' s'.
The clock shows 11 h 01 min
